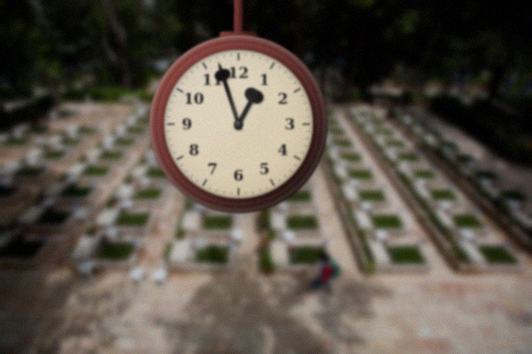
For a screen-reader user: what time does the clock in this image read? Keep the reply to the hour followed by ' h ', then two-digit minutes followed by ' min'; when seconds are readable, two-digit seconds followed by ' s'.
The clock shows 12 h 57 min
